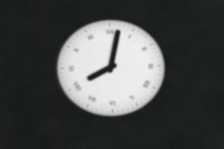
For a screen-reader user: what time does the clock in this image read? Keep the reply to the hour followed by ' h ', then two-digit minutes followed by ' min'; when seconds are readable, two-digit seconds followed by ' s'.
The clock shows 8 h 02 min
